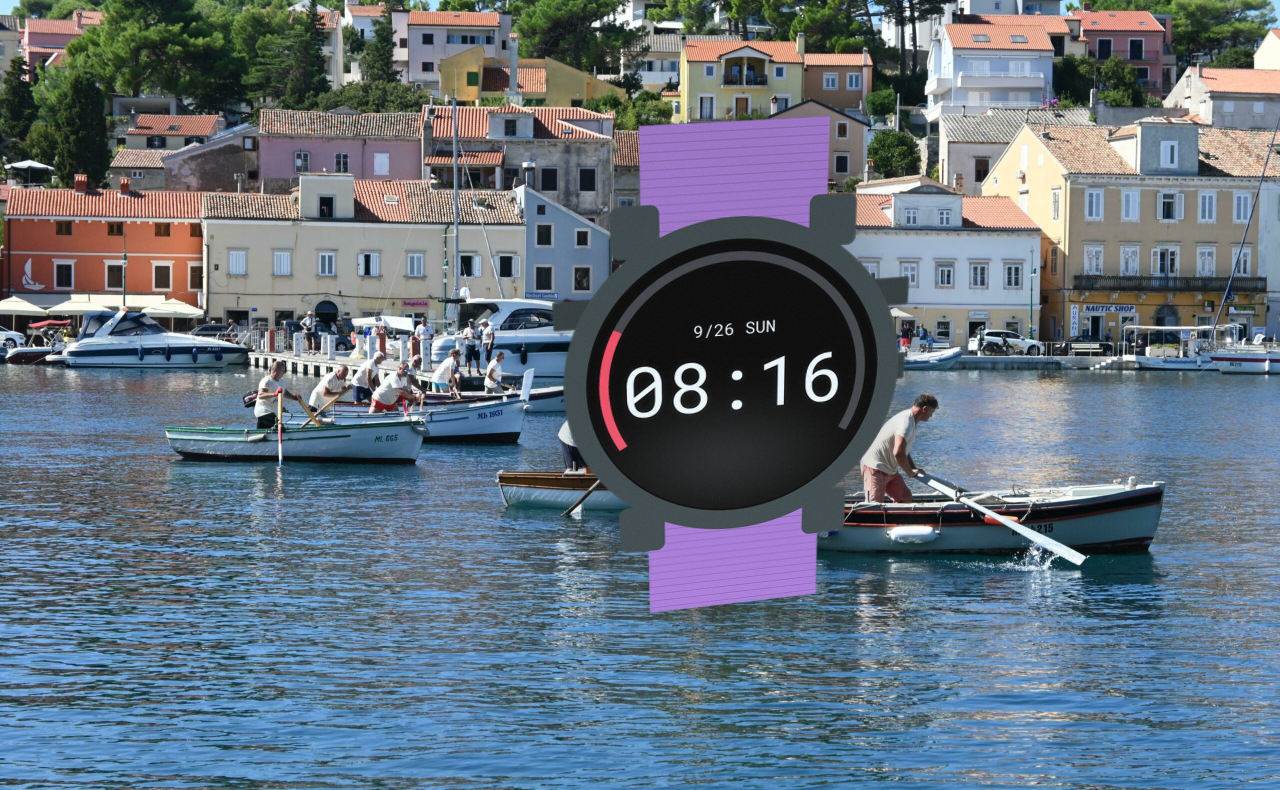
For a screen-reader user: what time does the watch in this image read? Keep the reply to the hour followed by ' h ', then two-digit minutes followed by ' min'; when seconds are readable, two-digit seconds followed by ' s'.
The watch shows 8 h 16 min
